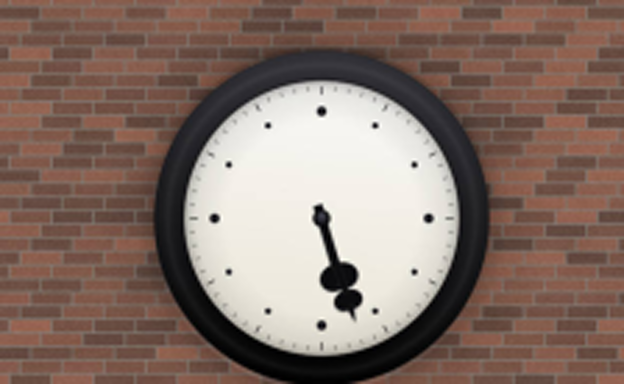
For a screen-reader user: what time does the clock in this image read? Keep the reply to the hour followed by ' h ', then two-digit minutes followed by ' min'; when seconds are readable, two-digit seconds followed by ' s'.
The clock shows 5 h 27 min
